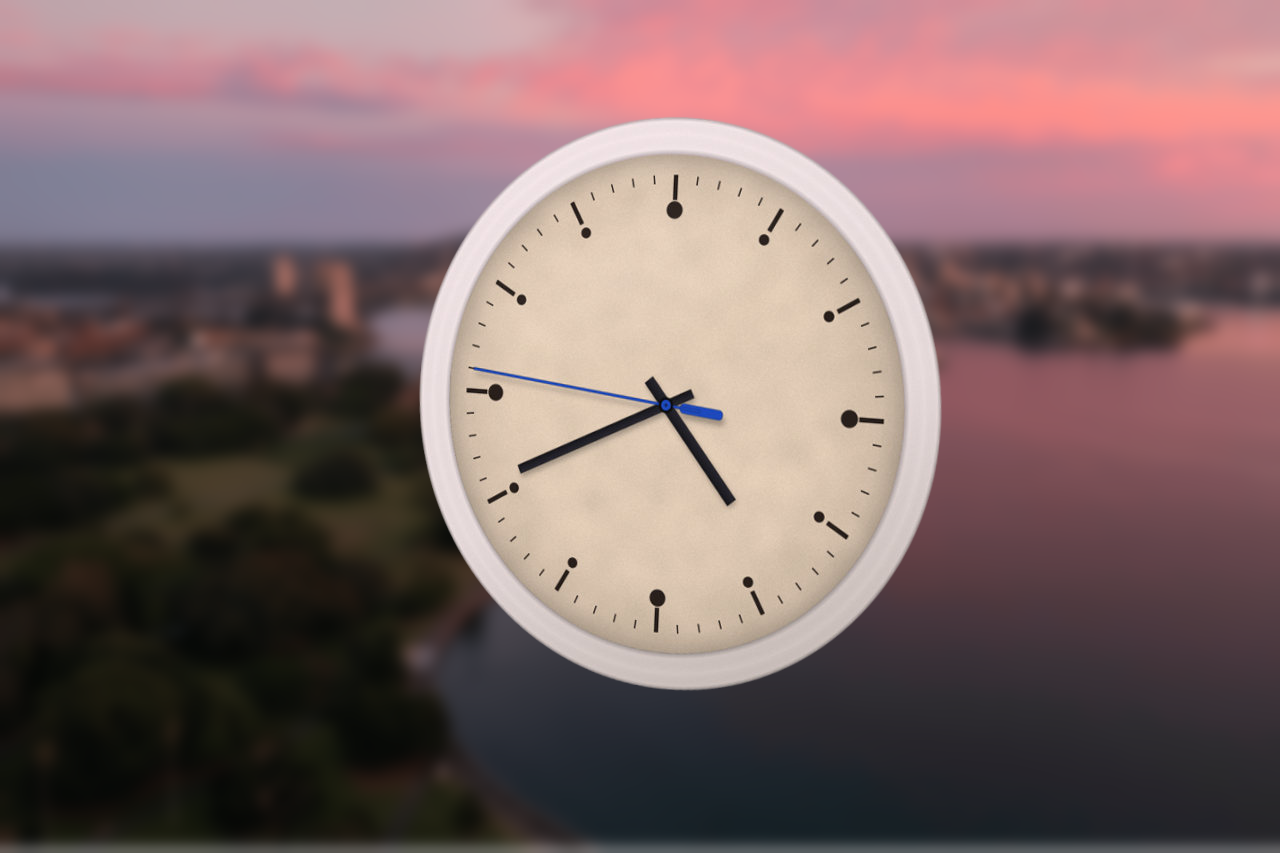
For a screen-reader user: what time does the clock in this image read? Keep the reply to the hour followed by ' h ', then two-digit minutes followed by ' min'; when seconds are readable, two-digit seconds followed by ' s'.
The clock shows 4 h 40 min 46 s
